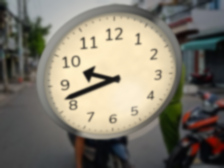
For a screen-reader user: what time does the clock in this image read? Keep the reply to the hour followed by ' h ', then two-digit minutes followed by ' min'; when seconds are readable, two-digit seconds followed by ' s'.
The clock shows 9 h 42 min
